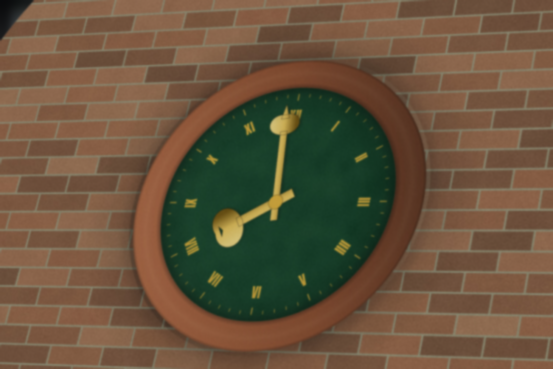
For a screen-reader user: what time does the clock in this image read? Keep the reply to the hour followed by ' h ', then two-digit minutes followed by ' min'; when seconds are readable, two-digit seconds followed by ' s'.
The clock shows 7 h 59 min
